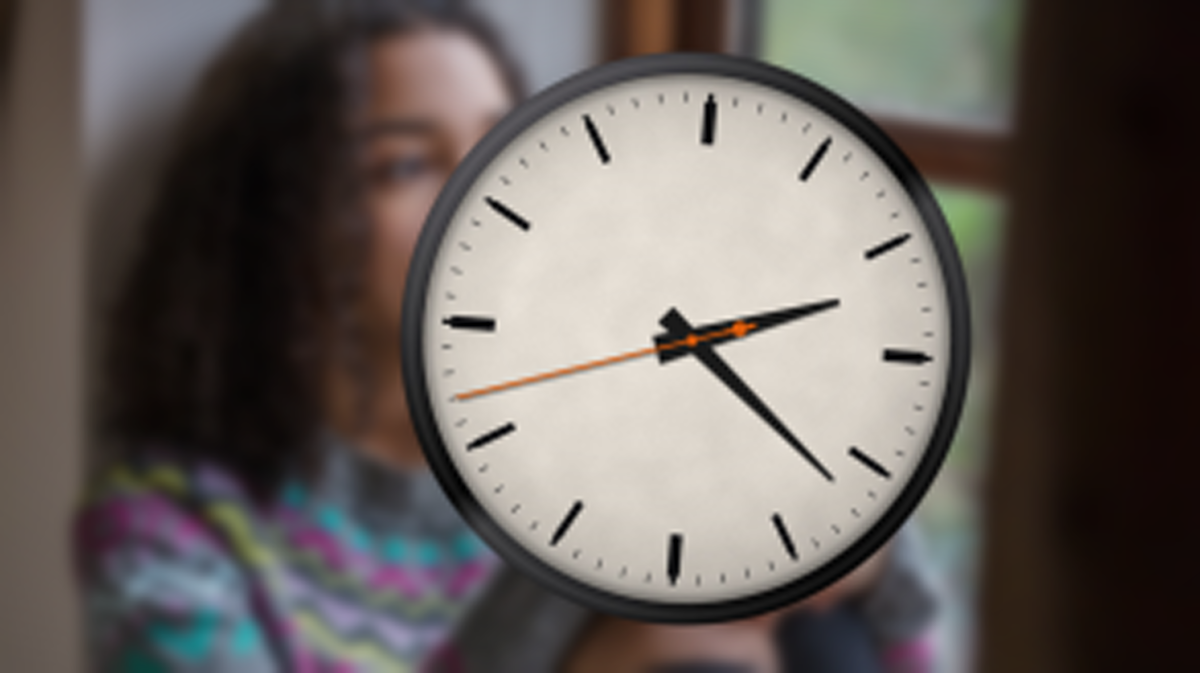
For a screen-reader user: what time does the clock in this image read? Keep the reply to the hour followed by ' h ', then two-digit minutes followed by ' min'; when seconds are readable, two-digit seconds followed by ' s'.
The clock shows 2 h 21 min 42 s
